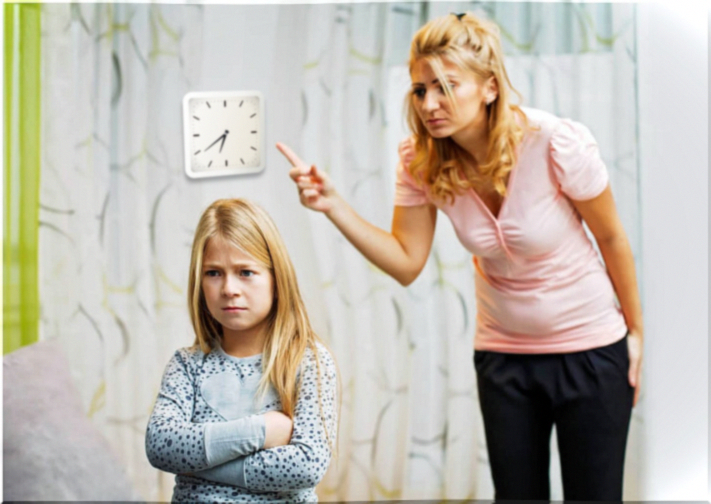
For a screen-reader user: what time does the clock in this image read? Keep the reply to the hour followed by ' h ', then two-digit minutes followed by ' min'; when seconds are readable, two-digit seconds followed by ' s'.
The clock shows 6 h 39 min
